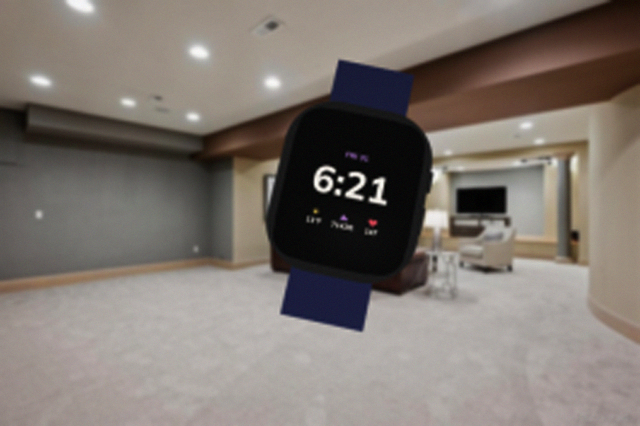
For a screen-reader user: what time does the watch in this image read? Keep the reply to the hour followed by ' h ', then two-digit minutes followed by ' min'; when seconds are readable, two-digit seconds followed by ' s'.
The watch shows 6 h 21 min
